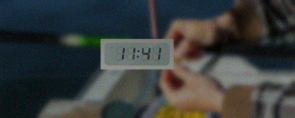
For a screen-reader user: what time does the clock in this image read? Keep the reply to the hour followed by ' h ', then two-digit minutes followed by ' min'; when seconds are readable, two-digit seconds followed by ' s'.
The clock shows 11 h 41 min
